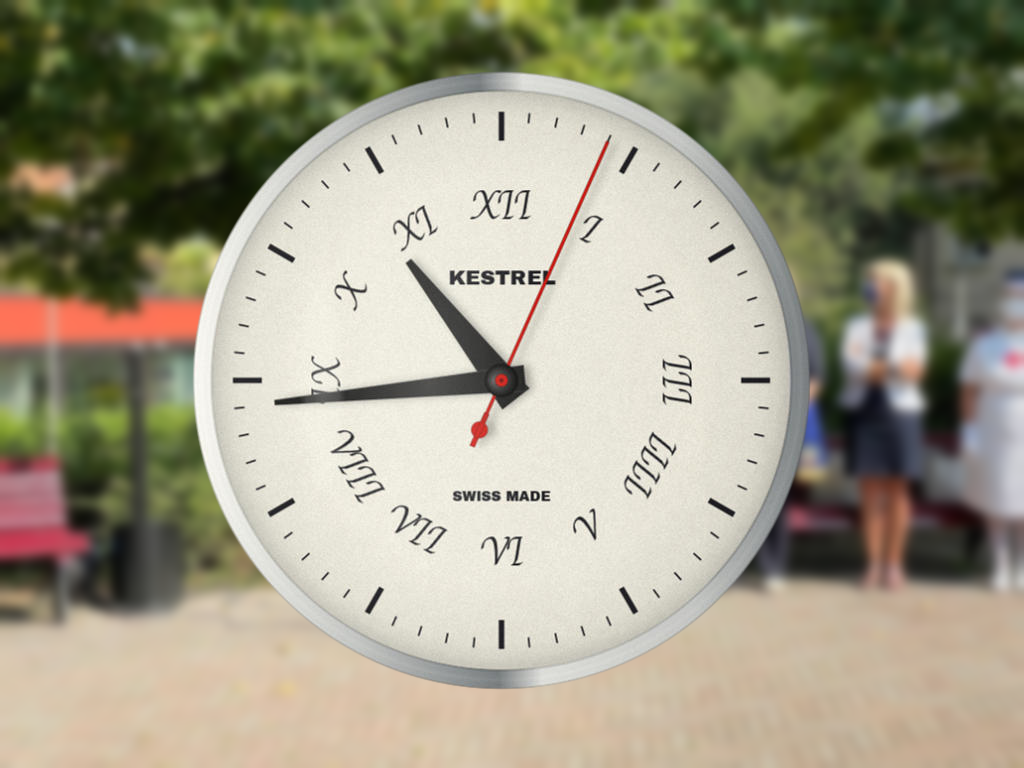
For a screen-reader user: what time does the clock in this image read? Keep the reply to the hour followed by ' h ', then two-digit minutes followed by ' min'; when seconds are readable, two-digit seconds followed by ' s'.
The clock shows 10 h 44 min 04 s
